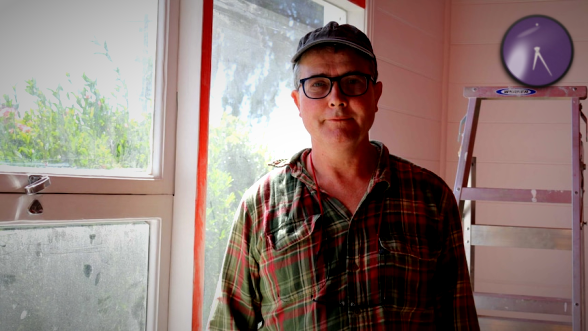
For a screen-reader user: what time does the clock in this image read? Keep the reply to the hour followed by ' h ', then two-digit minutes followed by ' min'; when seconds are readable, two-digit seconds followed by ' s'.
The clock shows 6 h 25 min
